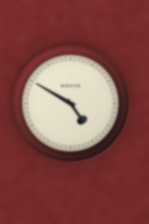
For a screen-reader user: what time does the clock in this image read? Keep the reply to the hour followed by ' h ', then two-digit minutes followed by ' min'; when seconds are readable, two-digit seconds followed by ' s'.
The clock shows 4 h 50 min
